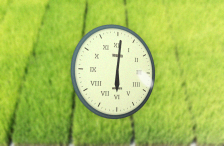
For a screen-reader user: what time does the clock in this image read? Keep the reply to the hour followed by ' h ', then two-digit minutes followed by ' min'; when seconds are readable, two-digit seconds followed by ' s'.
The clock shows 6 h 01 min
